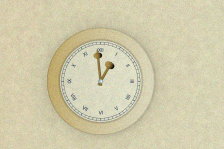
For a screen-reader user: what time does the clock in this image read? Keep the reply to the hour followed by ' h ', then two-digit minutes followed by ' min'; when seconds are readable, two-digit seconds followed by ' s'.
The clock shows 12 h 59 min
